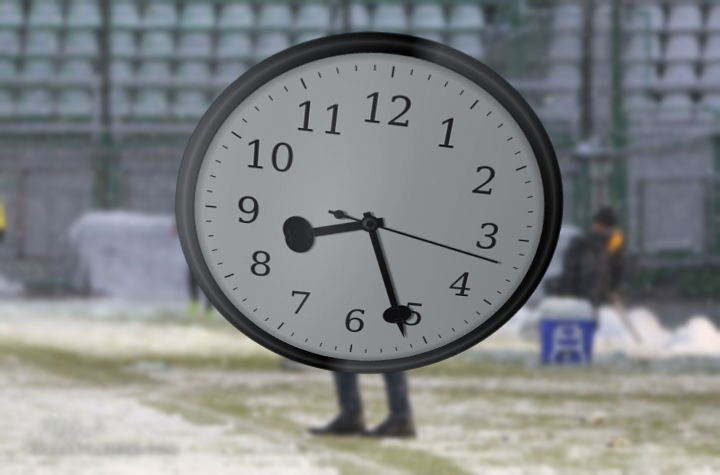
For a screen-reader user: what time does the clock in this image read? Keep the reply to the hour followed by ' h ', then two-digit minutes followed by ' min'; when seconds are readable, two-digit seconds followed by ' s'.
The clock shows 8 h 26 min 17 s
